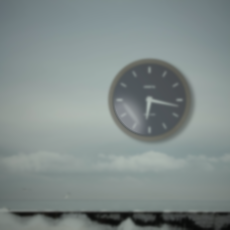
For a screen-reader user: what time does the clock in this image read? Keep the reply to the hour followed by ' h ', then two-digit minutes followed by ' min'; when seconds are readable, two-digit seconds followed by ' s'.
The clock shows 6 h 17 min
